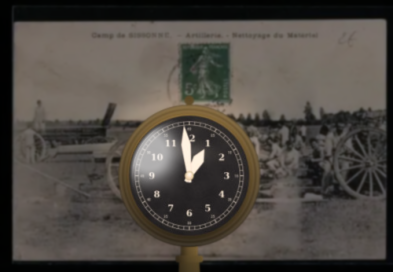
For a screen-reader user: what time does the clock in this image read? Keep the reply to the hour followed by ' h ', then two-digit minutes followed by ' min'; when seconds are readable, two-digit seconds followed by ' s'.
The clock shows 12 h 59 min
